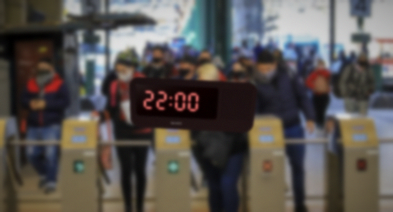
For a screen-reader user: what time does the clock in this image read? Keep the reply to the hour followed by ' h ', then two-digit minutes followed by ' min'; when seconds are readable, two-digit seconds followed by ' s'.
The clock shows 22 h 00 min
